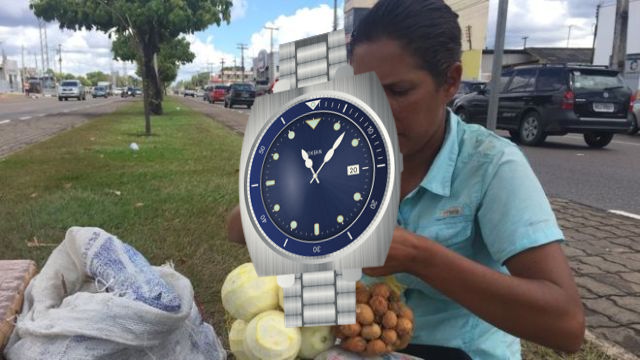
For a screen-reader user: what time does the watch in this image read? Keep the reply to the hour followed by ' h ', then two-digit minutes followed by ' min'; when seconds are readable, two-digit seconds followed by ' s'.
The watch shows 11 h 07 min
